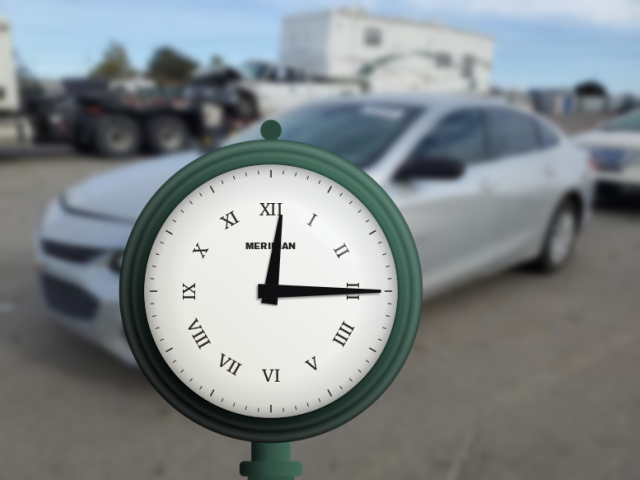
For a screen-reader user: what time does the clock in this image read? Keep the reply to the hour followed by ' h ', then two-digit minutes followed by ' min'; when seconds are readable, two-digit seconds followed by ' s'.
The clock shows 12 h 15 min
